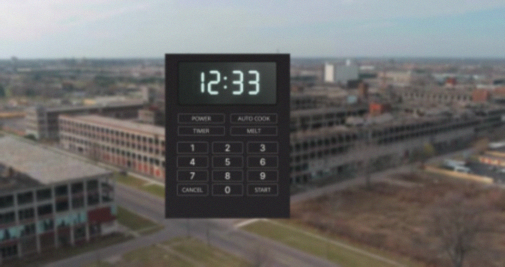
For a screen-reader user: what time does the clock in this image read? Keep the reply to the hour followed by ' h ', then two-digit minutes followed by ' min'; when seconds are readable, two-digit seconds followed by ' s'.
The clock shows 12 h 33 min
